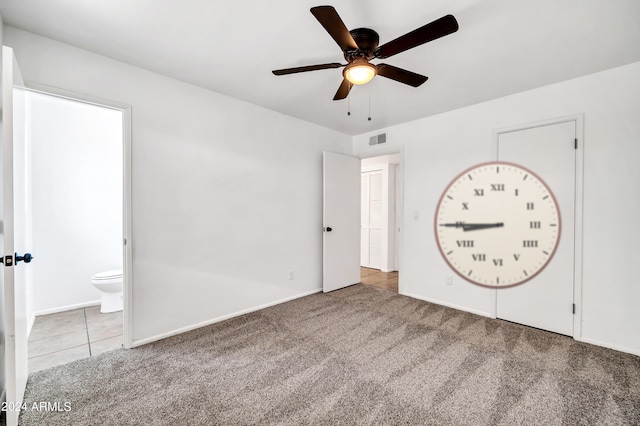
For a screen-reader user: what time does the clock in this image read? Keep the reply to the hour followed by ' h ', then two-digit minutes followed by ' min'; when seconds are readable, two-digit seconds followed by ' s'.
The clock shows 8 h 45 min
